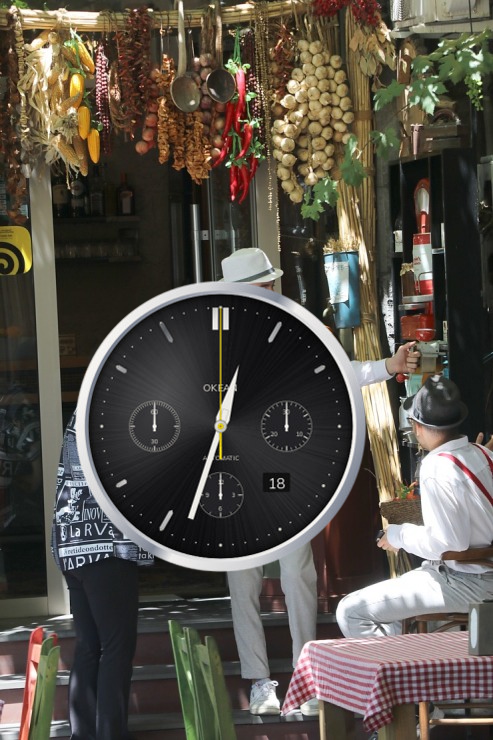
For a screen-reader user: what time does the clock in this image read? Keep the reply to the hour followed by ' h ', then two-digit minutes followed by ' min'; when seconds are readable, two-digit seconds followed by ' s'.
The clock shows 12 h 33 min
